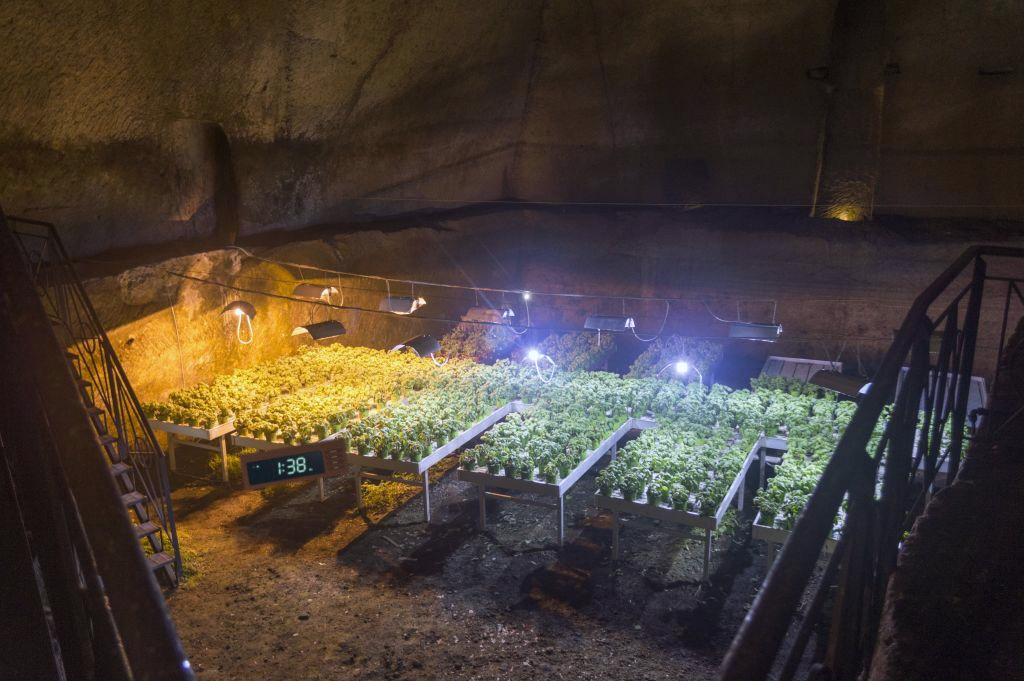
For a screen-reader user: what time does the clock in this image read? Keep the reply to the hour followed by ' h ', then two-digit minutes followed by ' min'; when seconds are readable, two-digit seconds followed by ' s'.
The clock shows 1 h 38 min
